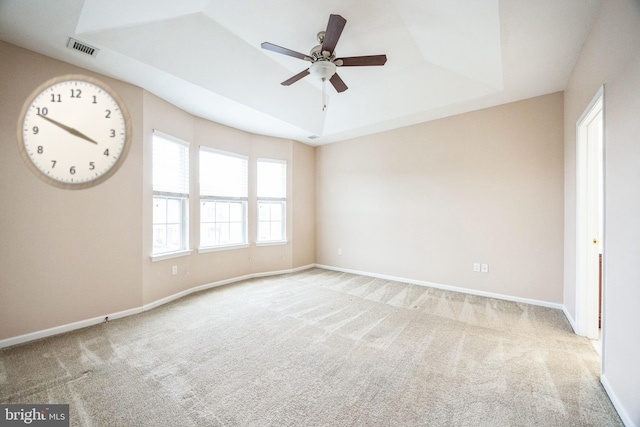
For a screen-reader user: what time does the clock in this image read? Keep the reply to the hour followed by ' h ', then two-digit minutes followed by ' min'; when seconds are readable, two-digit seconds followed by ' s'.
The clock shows 3 h 49 min
